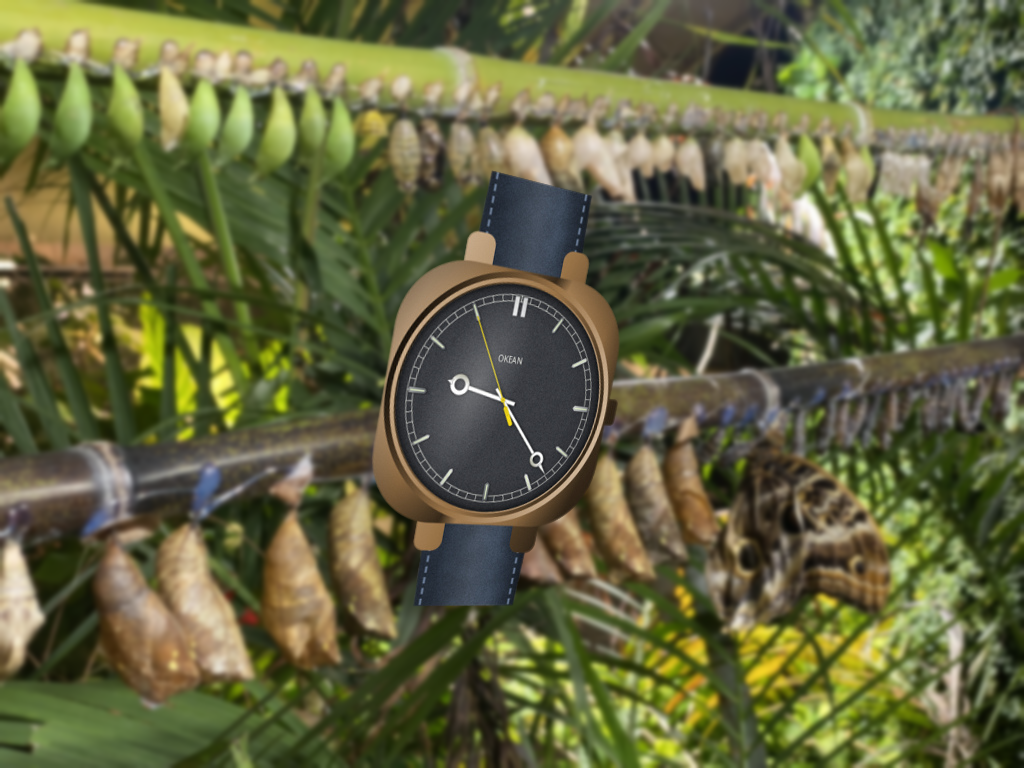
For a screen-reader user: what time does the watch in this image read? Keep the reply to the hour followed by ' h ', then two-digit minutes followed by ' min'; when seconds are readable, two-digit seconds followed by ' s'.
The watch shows 9 h 22 min 55 s
